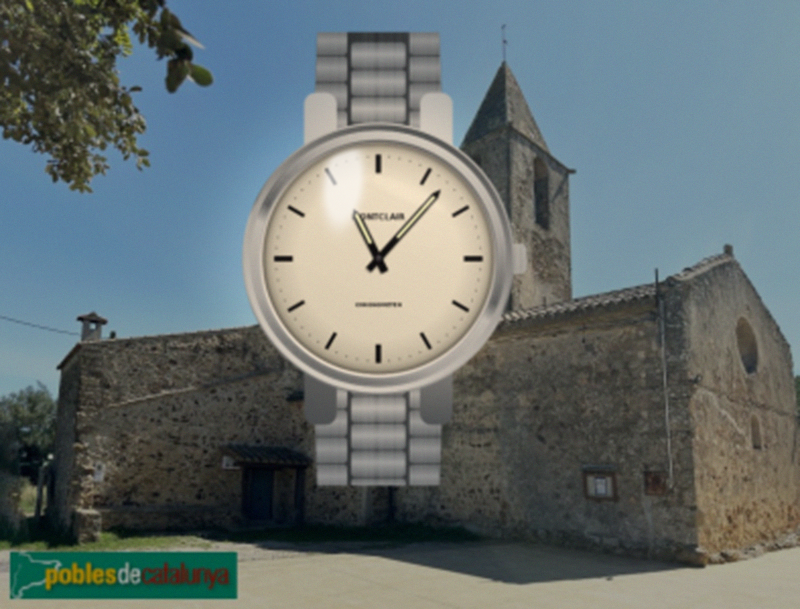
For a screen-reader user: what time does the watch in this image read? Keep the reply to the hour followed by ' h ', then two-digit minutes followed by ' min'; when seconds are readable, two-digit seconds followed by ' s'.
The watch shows 11 h 07 min
